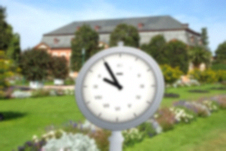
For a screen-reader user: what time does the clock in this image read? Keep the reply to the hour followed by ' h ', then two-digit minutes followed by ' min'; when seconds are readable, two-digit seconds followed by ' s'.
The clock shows 9 h 55 min
